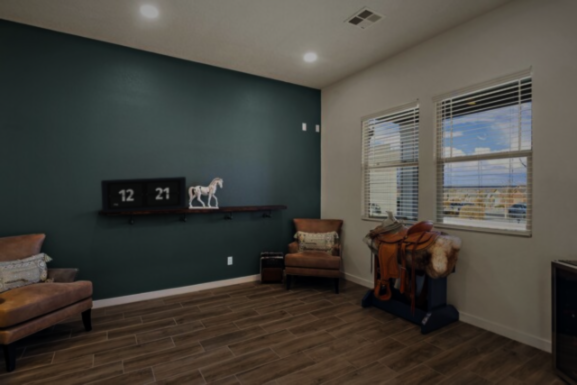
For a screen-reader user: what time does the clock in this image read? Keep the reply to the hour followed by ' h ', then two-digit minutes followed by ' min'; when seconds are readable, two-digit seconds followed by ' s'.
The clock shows 12 h 21 min
